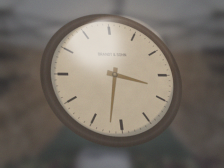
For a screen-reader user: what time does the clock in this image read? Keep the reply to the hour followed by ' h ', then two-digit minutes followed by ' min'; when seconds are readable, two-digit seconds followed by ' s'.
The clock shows 3 h 32 min
